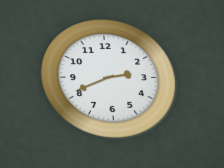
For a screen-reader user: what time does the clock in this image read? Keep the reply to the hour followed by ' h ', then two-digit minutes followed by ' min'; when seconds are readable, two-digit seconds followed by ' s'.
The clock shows 2 h 41 min
